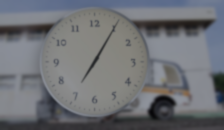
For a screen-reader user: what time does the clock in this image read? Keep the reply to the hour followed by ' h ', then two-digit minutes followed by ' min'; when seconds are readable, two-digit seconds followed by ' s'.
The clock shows 7 h 05 min
